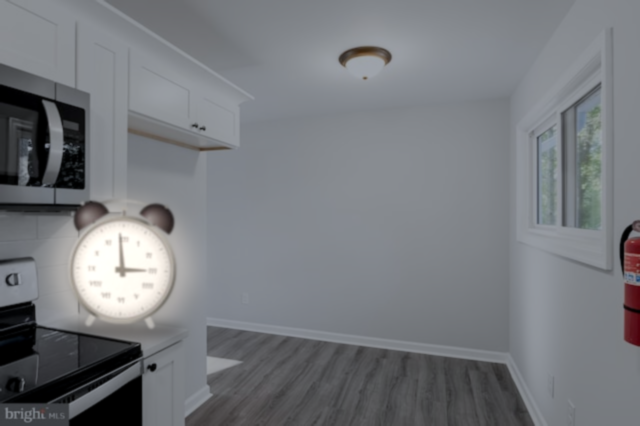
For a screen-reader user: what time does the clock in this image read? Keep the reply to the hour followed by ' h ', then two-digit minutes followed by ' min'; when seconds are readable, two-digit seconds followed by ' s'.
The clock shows 2 h 59 min
